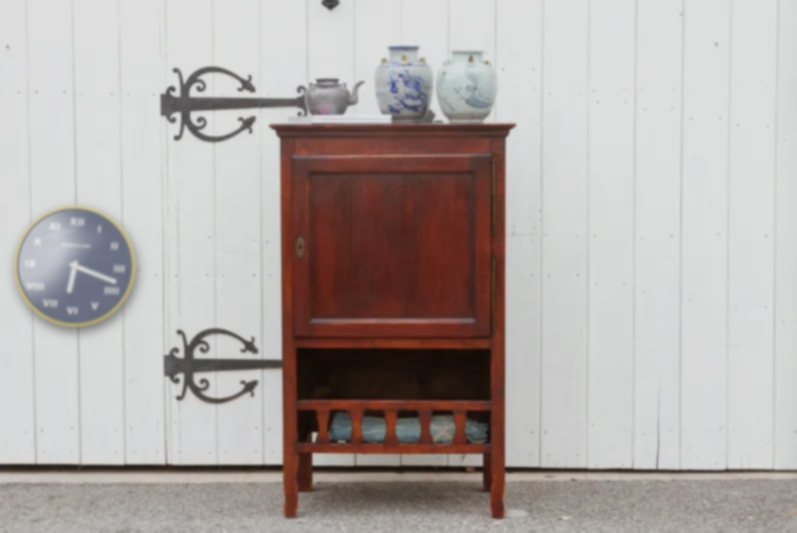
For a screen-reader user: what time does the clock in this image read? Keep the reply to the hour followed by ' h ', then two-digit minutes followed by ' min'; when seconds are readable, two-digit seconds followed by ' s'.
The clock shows 6 h 18 min
